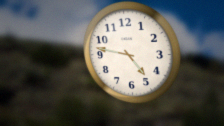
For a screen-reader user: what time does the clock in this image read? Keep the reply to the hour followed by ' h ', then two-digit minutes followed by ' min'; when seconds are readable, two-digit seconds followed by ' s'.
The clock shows 4 h 47 min
